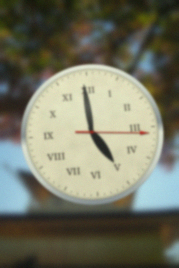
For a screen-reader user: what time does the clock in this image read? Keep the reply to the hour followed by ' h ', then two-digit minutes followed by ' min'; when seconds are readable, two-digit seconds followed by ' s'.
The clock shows 4 h 59 min 16 s
